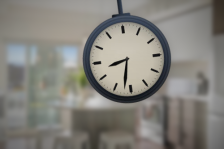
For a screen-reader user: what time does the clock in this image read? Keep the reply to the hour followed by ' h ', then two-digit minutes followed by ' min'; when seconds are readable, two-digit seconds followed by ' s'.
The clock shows 8 h 32 min
